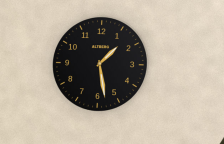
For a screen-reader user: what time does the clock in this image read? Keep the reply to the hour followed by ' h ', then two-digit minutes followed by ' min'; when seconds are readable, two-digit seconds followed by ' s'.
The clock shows 1 h 28 min
